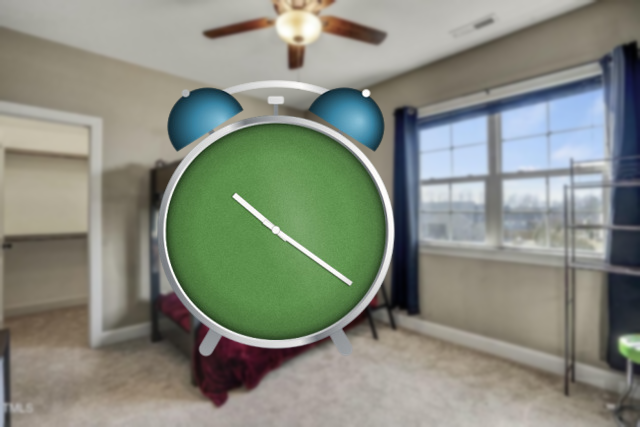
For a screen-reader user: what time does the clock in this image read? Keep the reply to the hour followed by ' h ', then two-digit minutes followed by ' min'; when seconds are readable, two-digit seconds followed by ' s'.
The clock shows 10 h 21 min
